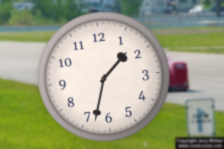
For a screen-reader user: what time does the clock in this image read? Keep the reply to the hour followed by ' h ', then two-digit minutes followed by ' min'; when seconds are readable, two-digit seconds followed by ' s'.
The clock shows 1 h 33 min
